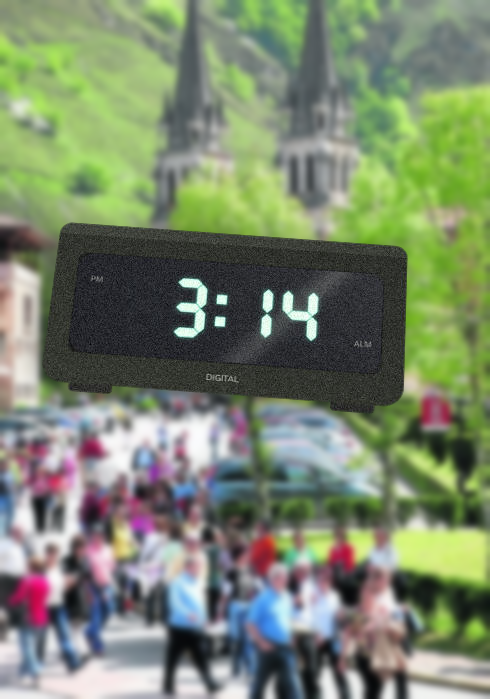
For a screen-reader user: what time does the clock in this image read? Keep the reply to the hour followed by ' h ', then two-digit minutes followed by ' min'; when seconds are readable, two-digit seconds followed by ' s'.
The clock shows 3 h 14 min
